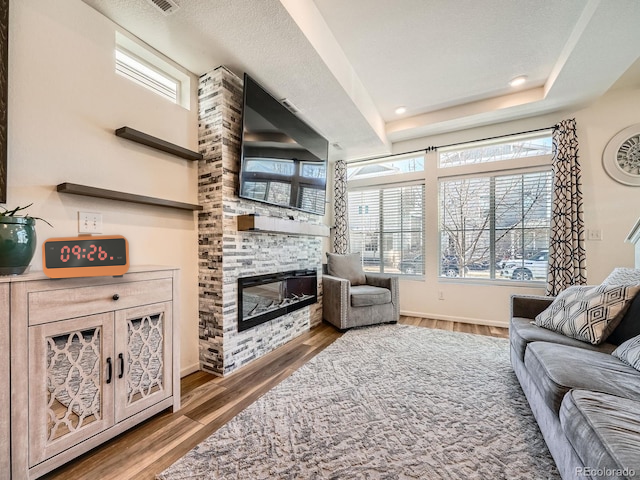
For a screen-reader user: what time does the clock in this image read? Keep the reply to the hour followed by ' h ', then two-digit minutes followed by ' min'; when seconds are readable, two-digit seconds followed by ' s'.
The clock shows 9 h 26 min
